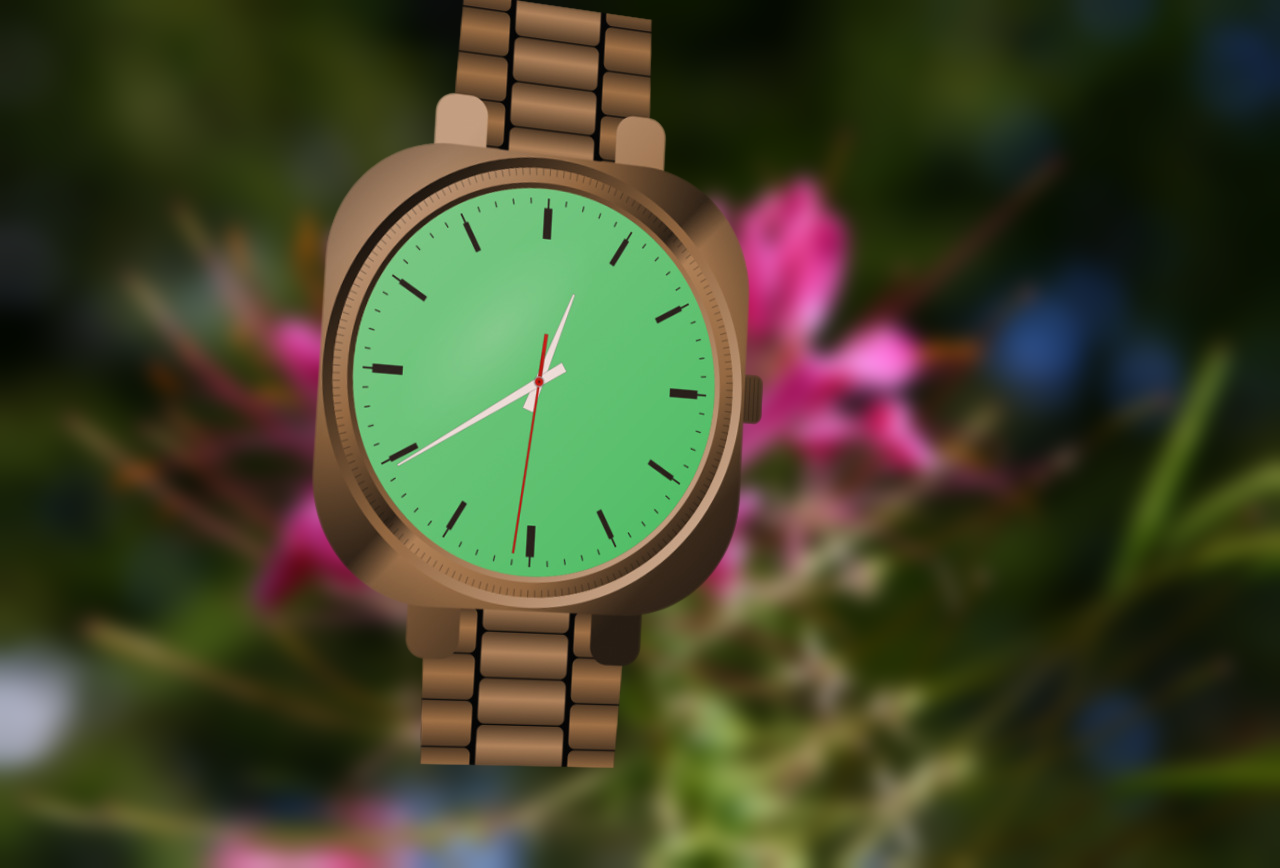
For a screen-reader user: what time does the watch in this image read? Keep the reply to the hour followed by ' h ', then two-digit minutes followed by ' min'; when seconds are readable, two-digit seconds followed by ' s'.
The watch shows 12 h 39 min 31 s
